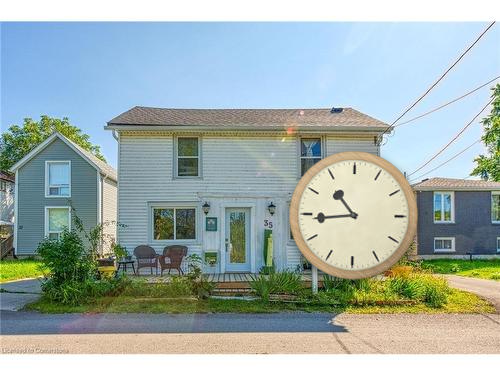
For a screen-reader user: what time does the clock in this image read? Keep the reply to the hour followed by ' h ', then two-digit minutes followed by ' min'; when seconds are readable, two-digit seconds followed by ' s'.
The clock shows 10 h 44 min
